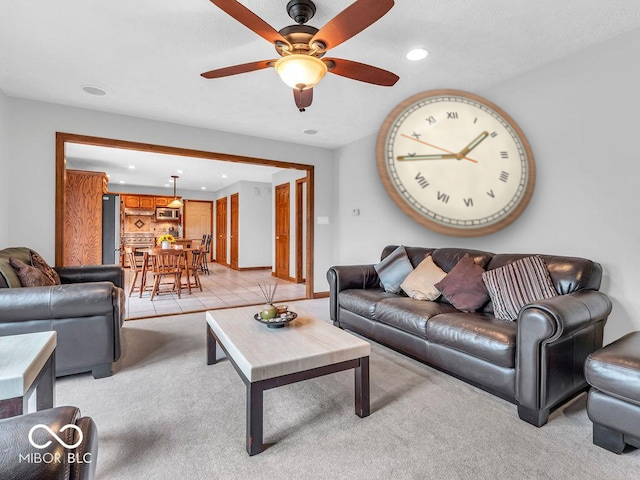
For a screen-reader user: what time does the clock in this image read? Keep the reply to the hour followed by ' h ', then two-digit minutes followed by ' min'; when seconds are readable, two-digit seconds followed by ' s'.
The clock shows 1 h 44 min 49 s
